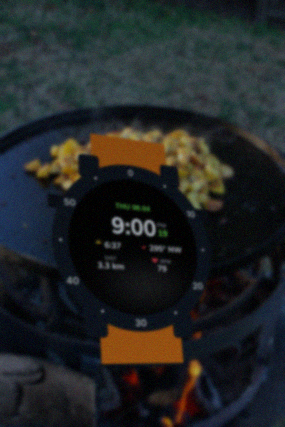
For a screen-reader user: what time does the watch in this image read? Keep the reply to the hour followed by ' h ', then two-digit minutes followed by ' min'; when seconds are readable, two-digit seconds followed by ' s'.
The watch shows 9 h 00 min
